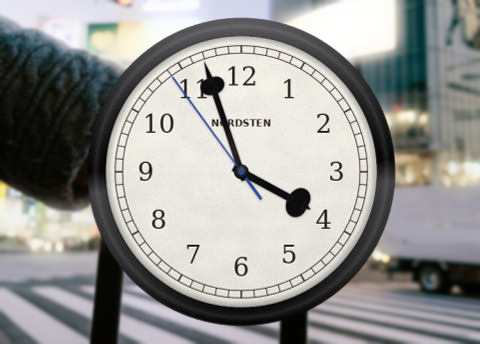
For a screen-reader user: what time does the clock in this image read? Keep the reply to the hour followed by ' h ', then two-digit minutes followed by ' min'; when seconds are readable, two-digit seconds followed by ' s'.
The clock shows 3 h 56 min 54 s
